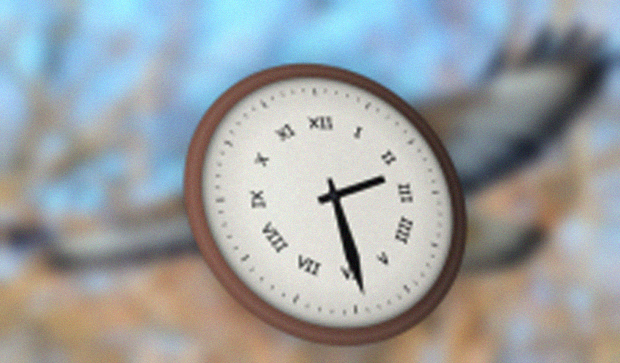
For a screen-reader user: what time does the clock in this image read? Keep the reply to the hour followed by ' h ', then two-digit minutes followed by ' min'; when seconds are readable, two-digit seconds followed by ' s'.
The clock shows 2 h 29 min
